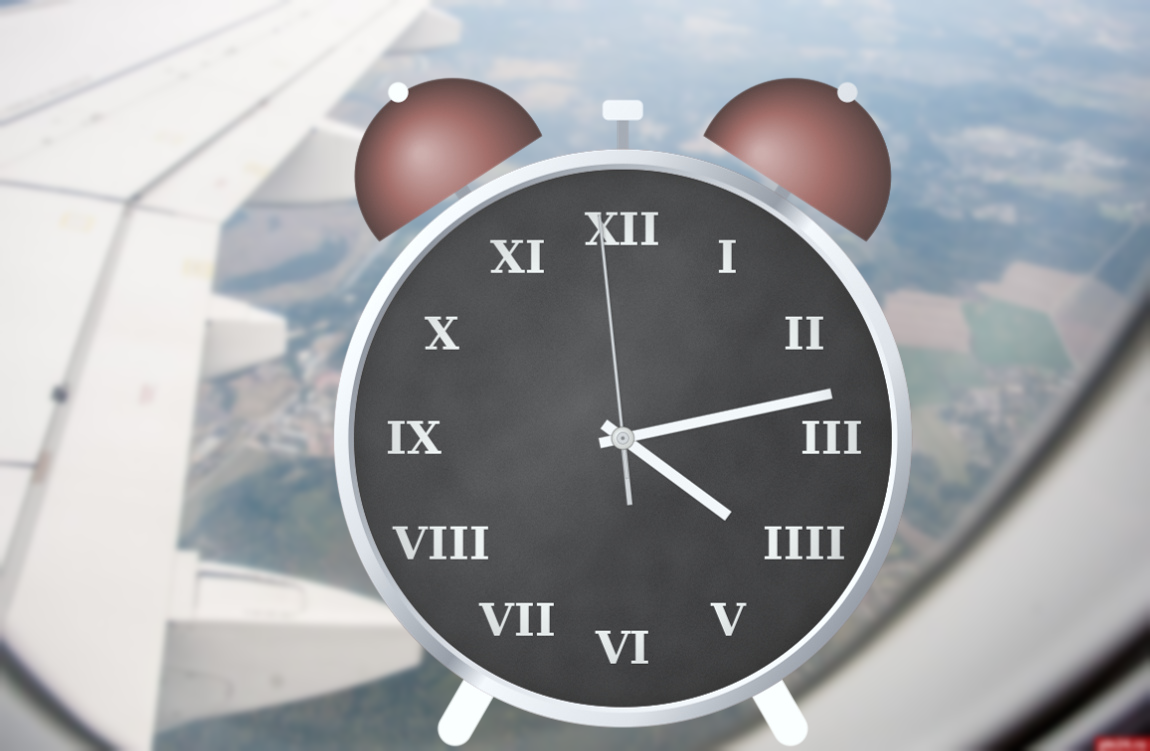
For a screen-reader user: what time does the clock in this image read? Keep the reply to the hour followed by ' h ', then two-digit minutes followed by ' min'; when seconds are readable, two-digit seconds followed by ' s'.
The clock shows 4 h 12 min 59 s
